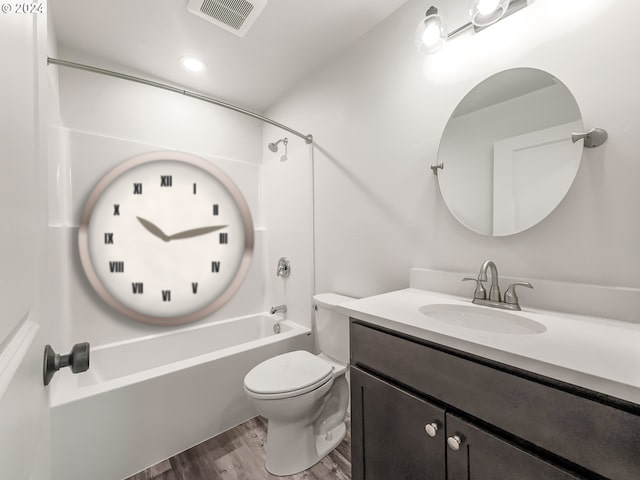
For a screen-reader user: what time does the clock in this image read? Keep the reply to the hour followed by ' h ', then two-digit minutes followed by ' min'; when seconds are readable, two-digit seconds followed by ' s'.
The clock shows 10 h 13 min
